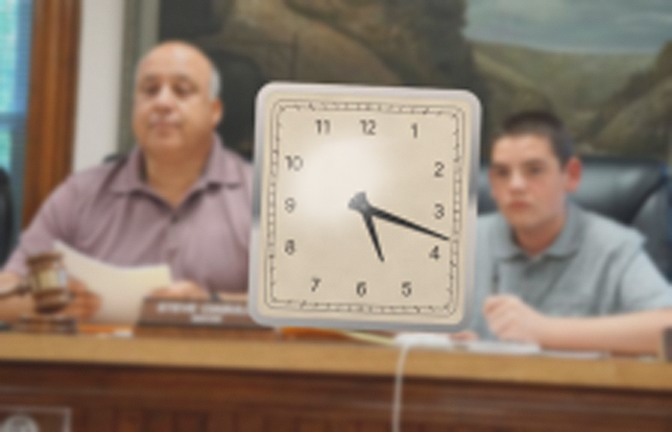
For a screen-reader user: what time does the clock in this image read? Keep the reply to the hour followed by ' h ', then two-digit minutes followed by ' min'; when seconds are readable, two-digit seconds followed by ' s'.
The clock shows 5 h 18 min
